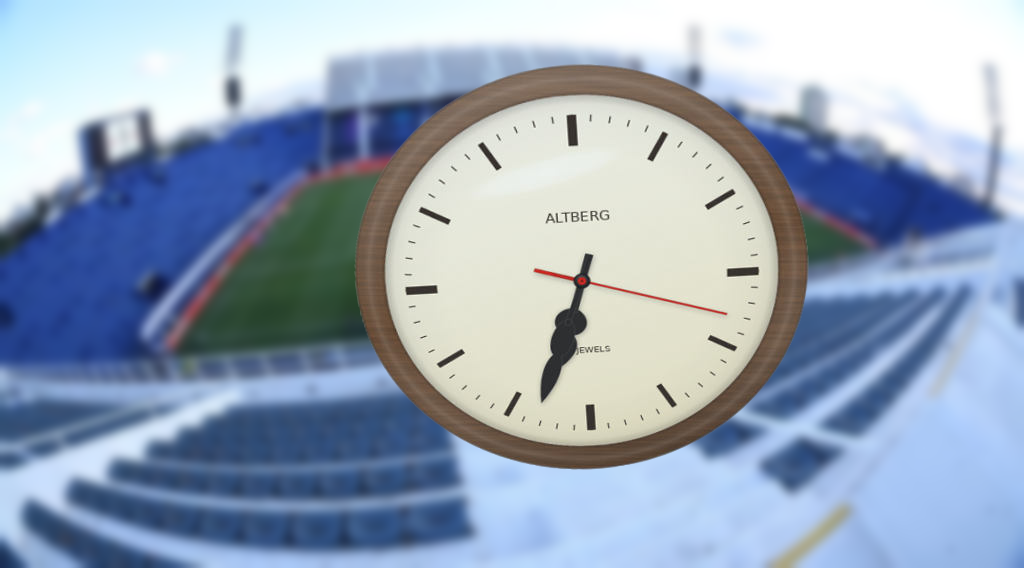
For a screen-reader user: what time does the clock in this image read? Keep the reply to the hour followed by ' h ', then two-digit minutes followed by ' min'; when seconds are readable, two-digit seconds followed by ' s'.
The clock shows 6 h 33 min 18 s
